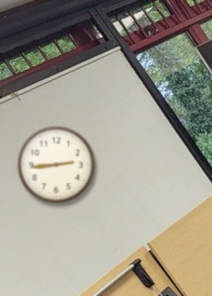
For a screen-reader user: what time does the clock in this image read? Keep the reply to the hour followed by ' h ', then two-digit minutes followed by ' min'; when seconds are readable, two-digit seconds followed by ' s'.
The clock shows 2 h 44 min
